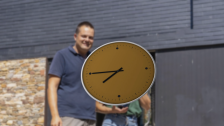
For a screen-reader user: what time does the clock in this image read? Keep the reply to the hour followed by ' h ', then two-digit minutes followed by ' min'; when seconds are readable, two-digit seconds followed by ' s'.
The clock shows 7 h 45 min
